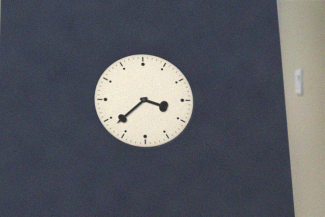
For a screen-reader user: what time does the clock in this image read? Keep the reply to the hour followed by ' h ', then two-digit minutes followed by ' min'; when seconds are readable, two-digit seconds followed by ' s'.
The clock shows 3 h 38 min
